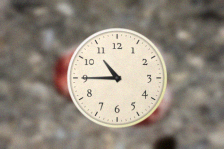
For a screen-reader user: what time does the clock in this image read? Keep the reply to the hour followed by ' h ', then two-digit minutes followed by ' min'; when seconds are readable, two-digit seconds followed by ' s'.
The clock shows 10 h 45 min
